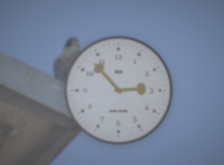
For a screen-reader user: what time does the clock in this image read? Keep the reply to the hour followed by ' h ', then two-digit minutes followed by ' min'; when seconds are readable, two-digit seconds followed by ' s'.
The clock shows 2 h 53 min
